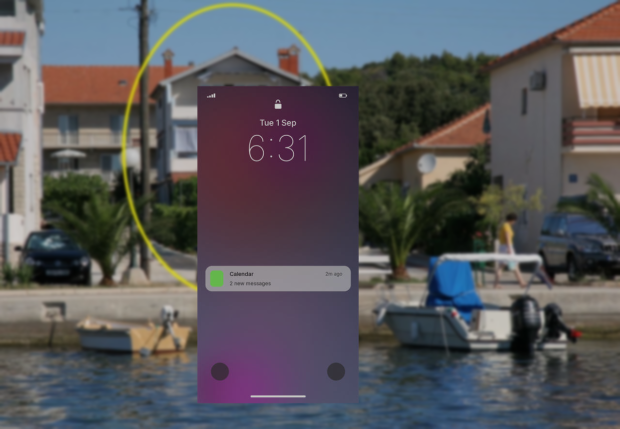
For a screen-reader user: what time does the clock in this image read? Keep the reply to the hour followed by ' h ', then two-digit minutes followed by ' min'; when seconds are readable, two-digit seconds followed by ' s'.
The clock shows 6 h 31 min
